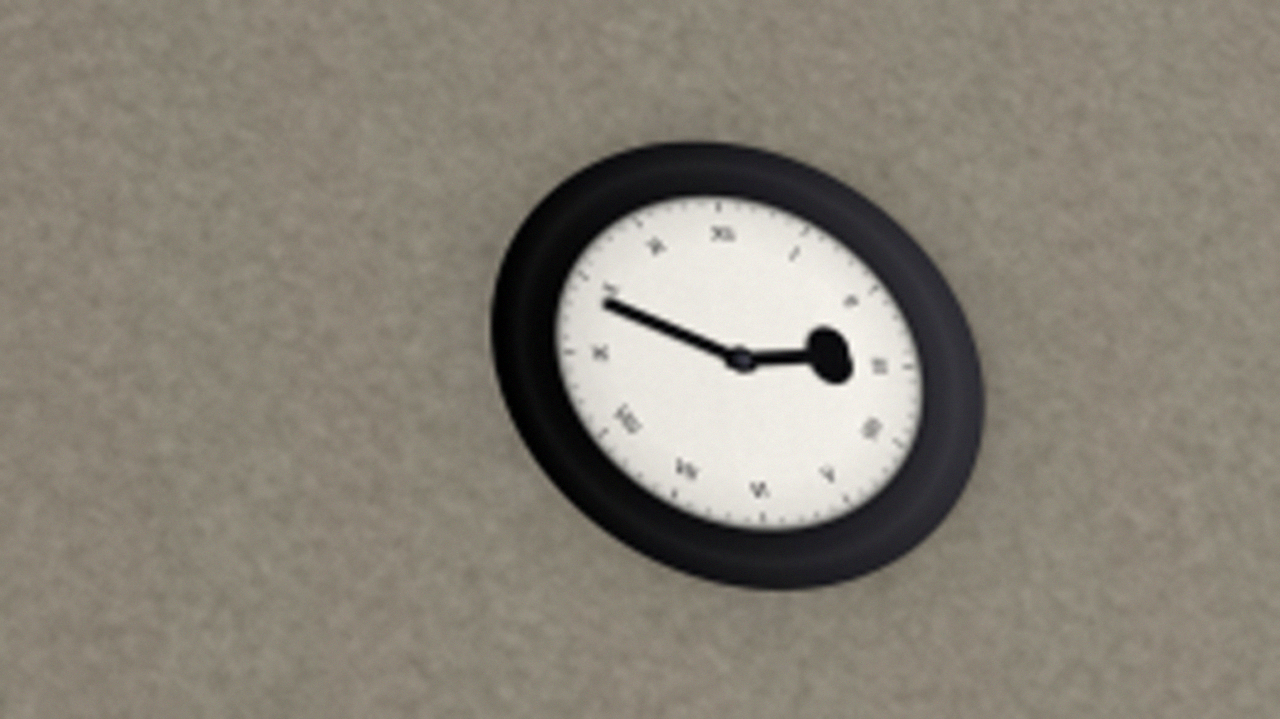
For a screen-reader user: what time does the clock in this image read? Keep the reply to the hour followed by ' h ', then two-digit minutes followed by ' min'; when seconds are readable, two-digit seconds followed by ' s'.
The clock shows 2 h 49 min
